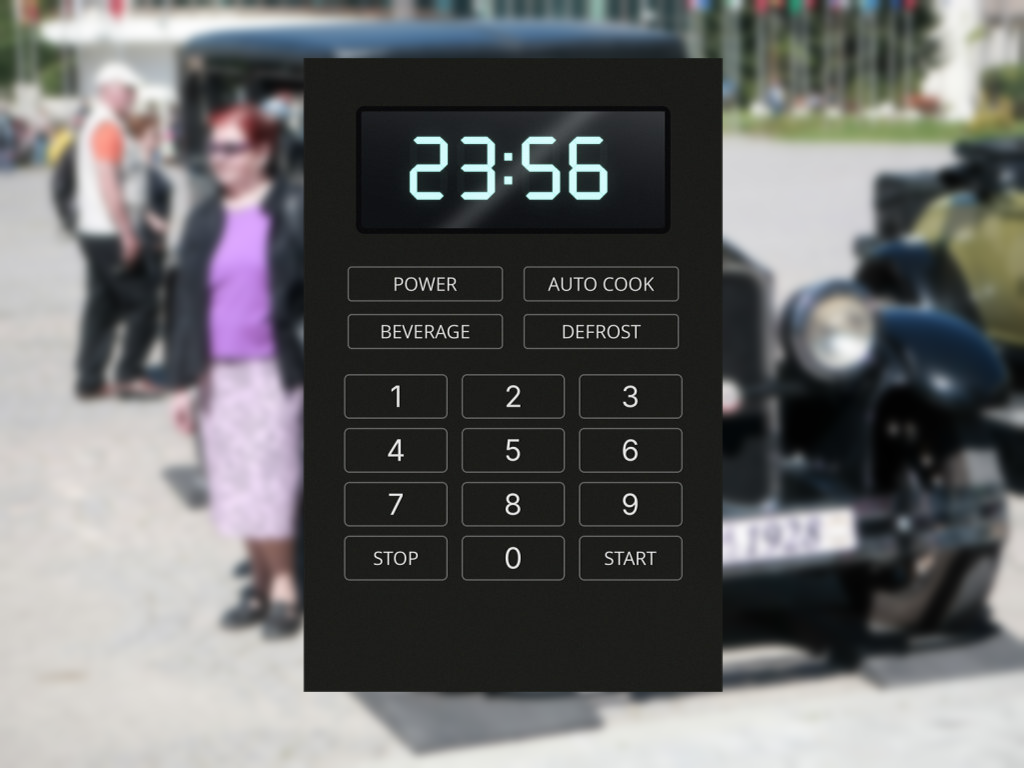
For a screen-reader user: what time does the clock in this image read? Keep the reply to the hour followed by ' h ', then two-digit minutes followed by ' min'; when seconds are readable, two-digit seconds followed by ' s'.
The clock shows 23 h 56 min
